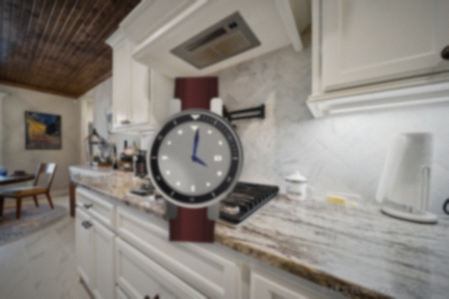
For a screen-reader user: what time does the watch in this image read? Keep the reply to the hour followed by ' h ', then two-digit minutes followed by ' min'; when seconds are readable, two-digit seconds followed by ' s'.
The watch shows 4 h 01 min
